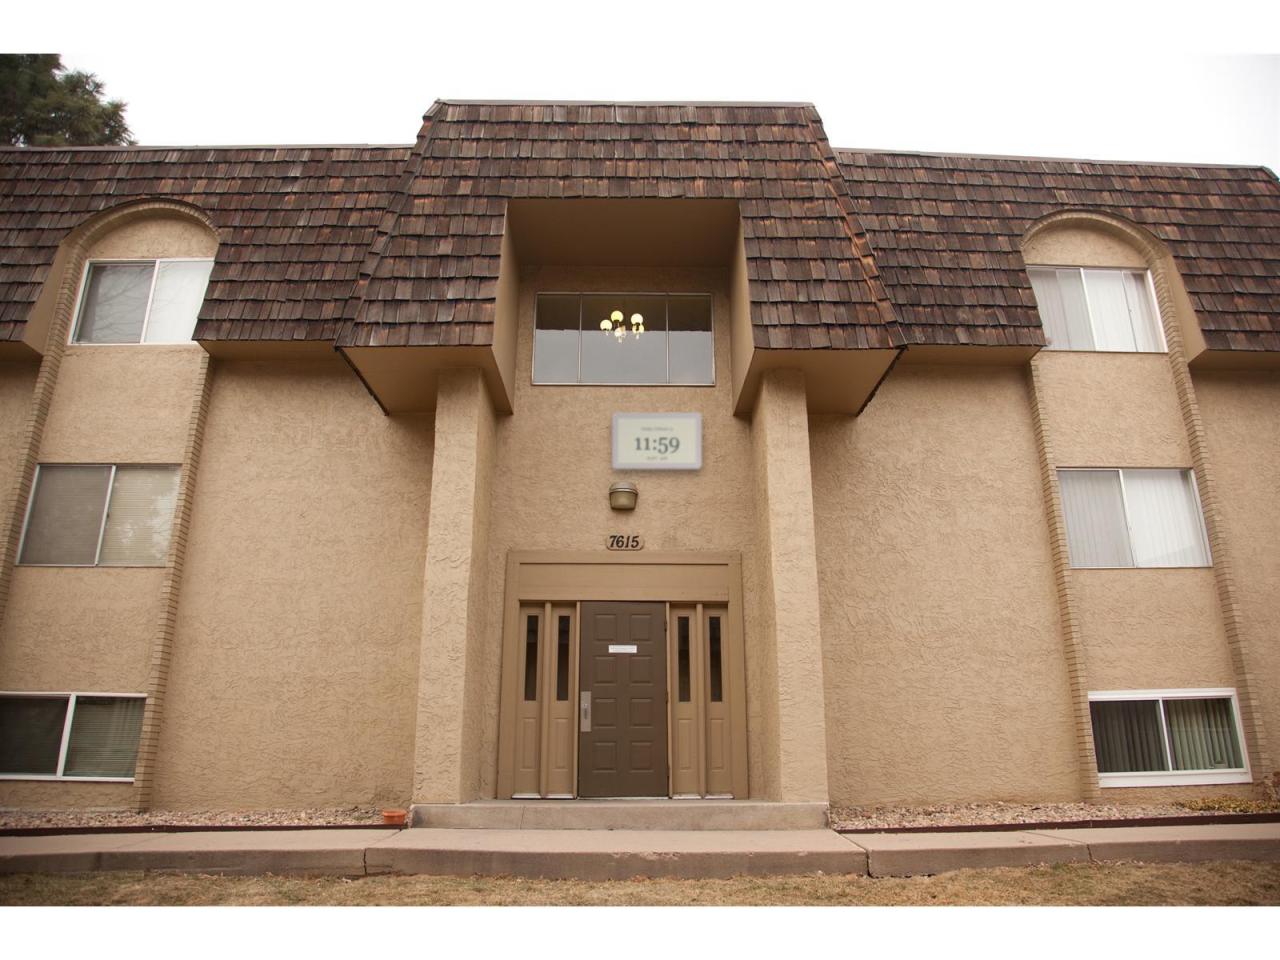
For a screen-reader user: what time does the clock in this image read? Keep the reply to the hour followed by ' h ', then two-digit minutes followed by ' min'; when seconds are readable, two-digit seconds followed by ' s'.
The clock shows 11 h 59 min
